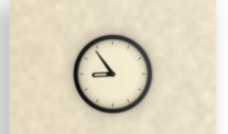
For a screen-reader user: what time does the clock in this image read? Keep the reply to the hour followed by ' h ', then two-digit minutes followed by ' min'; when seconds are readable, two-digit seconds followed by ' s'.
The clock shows 8 h 54 min
